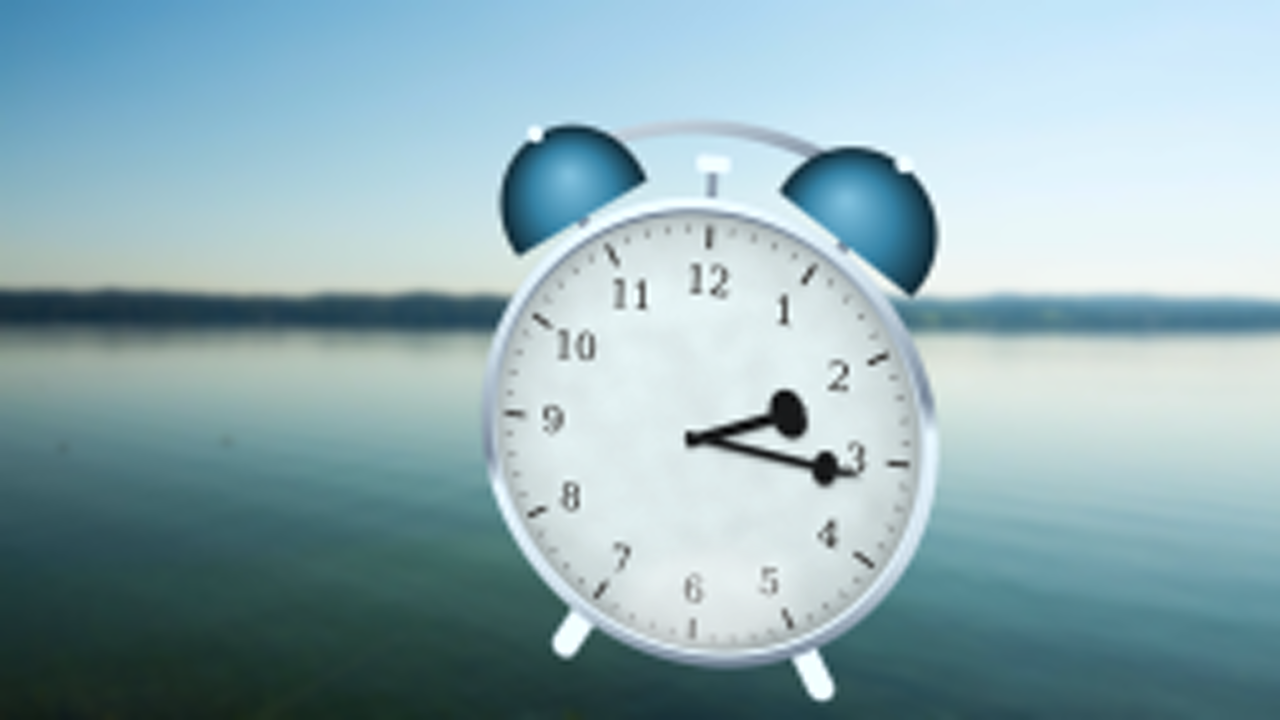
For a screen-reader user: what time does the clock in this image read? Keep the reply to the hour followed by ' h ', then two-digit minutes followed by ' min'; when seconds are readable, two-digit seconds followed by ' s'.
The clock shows 2 h 16 min
